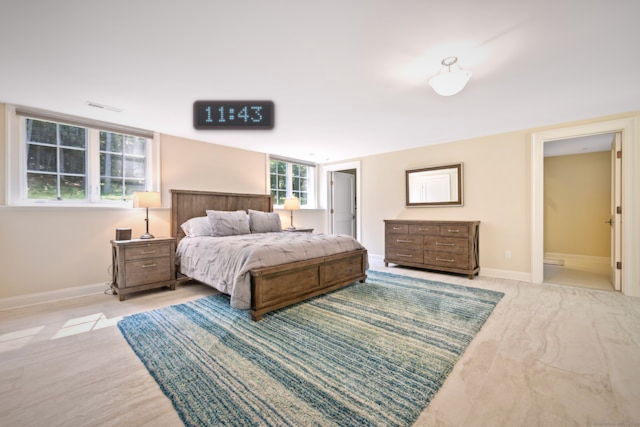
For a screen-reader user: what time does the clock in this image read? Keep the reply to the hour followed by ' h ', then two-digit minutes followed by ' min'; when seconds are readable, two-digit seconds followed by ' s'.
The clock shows 11 h 43 min
